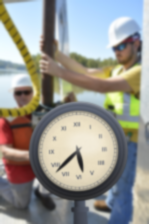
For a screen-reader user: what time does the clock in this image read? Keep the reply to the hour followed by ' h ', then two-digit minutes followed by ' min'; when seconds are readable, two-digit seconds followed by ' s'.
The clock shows 5 h 38 min
